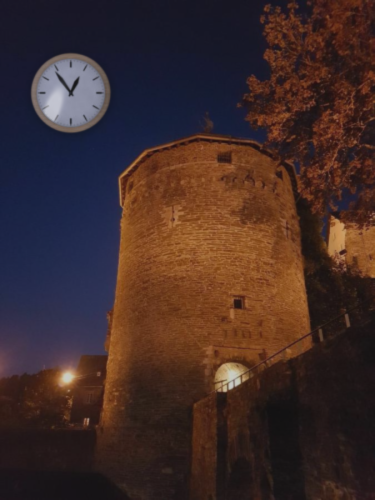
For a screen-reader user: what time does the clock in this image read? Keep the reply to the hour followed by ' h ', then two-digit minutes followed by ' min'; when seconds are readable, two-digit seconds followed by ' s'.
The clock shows 12 h 54 min
